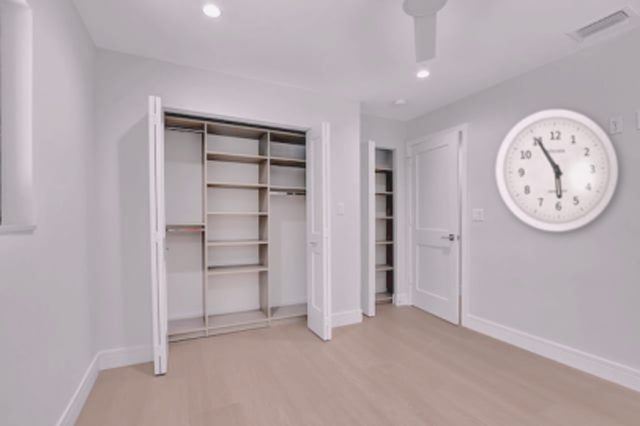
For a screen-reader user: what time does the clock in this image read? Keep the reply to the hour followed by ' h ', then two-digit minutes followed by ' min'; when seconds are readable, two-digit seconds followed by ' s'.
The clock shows 5 h 55 min
